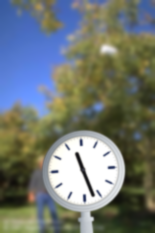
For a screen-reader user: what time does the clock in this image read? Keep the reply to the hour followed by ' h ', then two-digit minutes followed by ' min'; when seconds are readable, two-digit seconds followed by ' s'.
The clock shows 11 h 27 min
